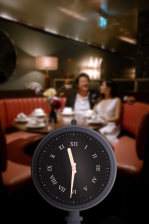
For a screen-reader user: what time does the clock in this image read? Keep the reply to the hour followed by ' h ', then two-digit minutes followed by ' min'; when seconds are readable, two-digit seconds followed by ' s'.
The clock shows 11 h 31 min
